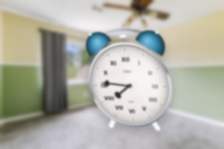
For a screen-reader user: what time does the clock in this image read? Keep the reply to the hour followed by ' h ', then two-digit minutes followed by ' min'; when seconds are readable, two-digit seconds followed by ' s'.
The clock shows 7 h 46 min
